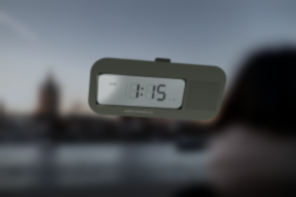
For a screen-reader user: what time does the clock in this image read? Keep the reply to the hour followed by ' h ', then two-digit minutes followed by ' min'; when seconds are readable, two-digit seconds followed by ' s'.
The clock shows 1 h 15 min
